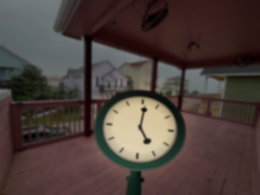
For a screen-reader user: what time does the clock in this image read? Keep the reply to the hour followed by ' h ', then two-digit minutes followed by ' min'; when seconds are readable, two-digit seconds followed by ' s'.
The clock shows 5 h 01 min
